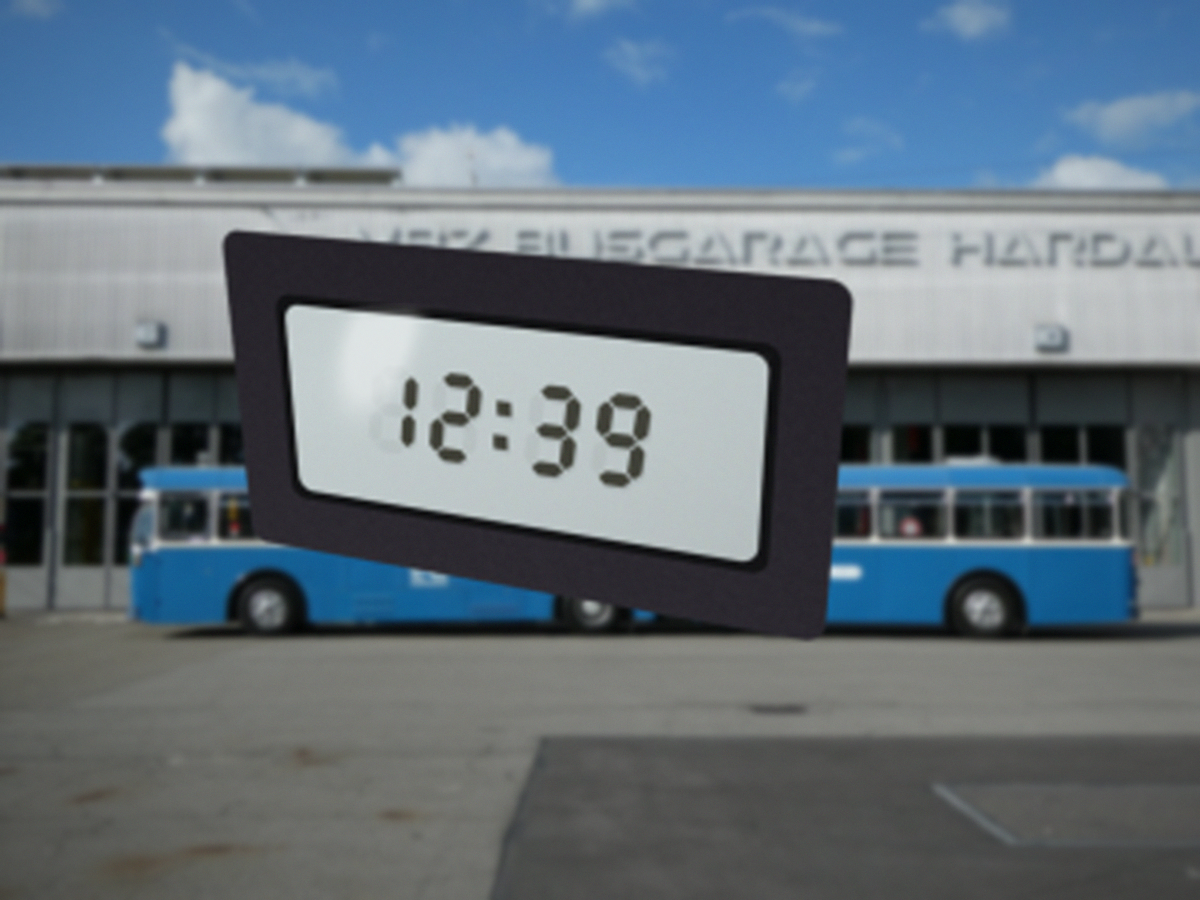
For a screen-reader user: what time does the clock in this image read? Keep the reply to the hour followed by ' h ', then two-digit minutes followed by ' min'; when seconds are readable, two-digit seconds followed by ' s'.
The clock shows 12 h 39 min
